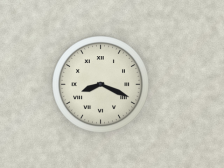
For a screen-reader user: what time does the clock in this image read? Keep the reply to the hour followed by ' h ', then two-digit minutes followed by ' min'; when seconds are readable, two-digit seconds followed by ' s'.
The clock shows 8 h 19 min
